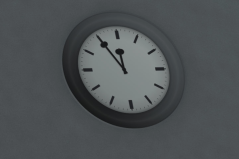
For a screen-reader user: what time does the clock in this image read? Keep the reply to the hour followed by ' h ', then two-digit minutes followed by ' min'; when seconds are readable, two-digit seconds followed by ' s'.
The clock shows 11 h 55 min
